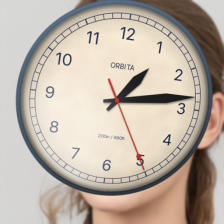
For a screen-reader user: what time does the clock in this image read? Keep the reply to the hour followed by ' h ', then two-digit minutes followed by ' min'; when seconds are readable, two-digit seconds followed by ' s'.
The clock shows 1 h 13 min 25 s
